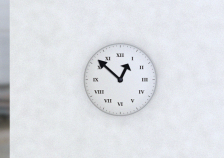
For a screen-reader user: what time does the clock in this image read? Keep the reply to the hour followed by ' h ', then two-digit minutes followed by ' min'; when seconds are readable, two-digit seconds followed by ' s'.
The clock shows 12 h 52 min
